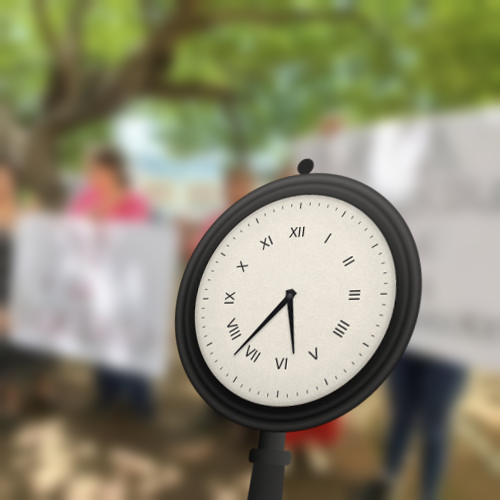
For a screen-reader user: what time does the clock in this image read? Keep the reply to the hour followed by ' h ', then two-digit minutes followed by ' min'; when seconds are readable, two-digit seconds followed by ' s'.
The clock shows 5 h 37 min
